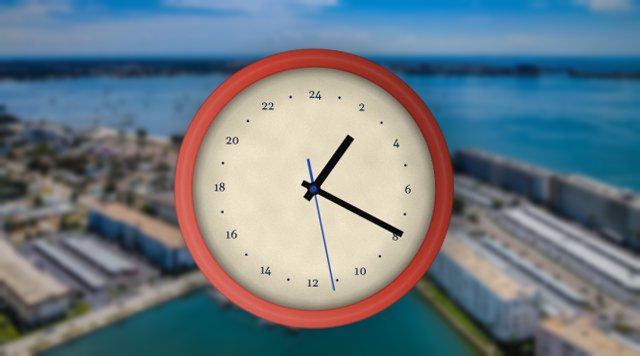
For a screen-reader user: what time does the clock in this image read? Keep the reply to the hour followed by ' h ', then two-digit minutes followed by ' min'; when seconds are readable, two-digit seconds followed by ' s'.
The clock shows 2 h 19 min 28 s
